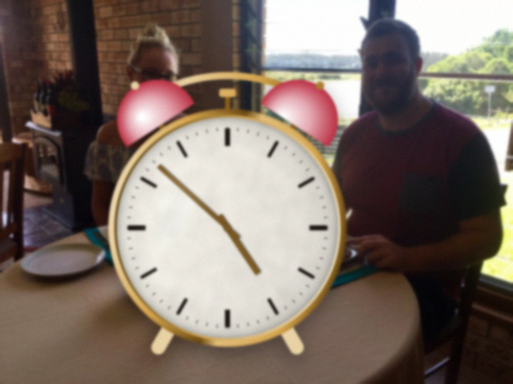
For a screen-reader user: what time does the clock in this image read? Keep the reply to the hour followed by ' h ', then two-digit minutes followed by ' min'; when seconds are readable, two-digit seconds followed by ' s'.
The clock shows 4 h 52 min
